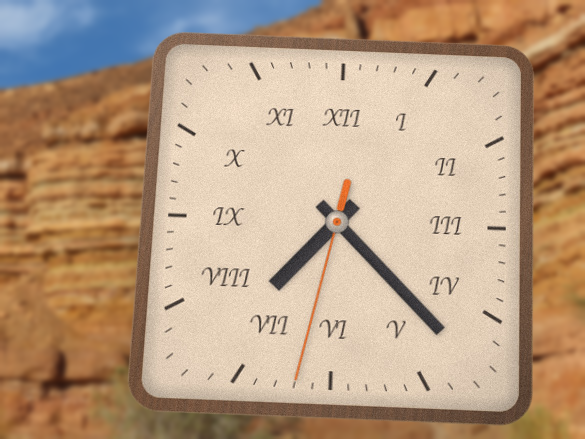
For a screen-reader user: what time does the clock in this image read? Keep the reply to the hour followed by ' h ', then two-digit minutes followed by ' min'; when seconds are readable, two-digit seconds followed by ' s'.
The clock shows 7 h 22 min 32 s
